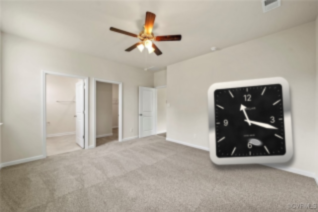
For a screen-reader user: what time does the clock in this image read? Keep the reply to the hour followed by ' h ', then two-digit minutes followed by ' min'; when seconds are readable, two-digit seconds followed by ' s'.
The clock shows 11 h 18 min
